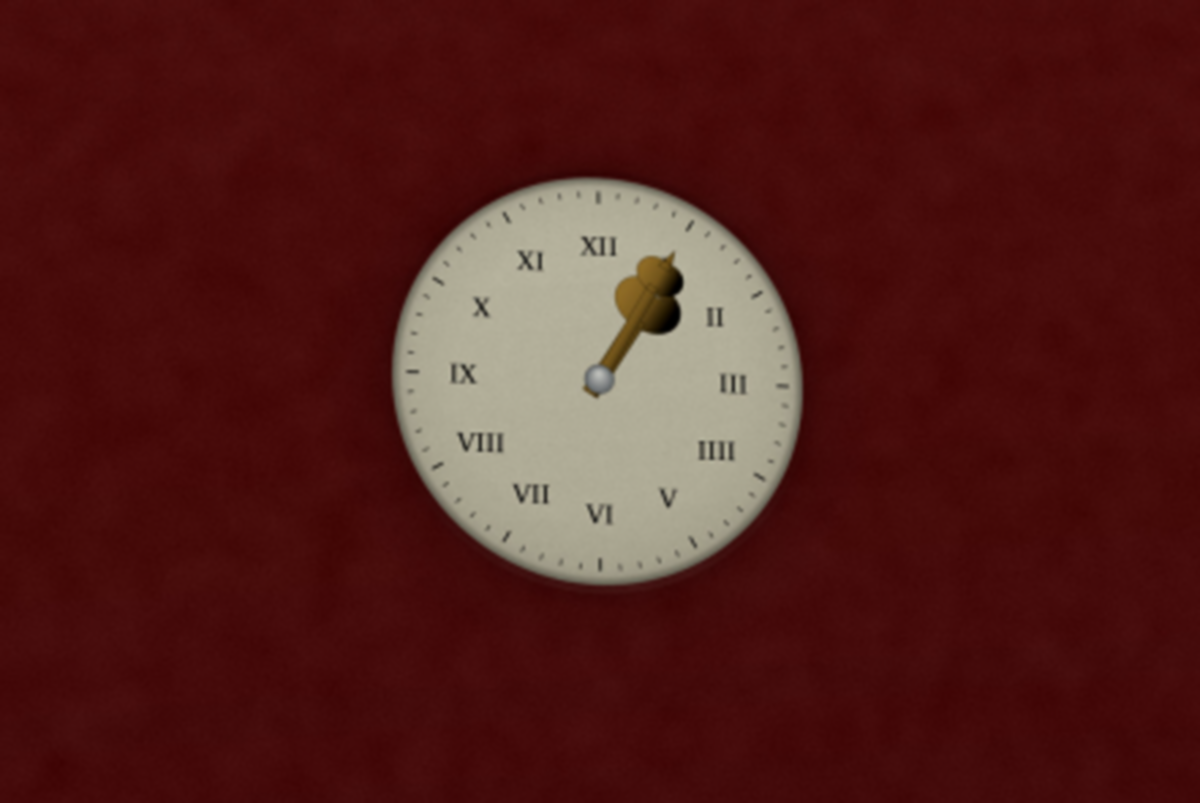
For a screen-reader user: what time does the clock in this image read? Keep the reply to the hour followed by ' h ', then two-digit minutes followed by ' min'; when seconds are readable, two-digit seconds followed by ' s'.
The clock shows 1 h 05 min
